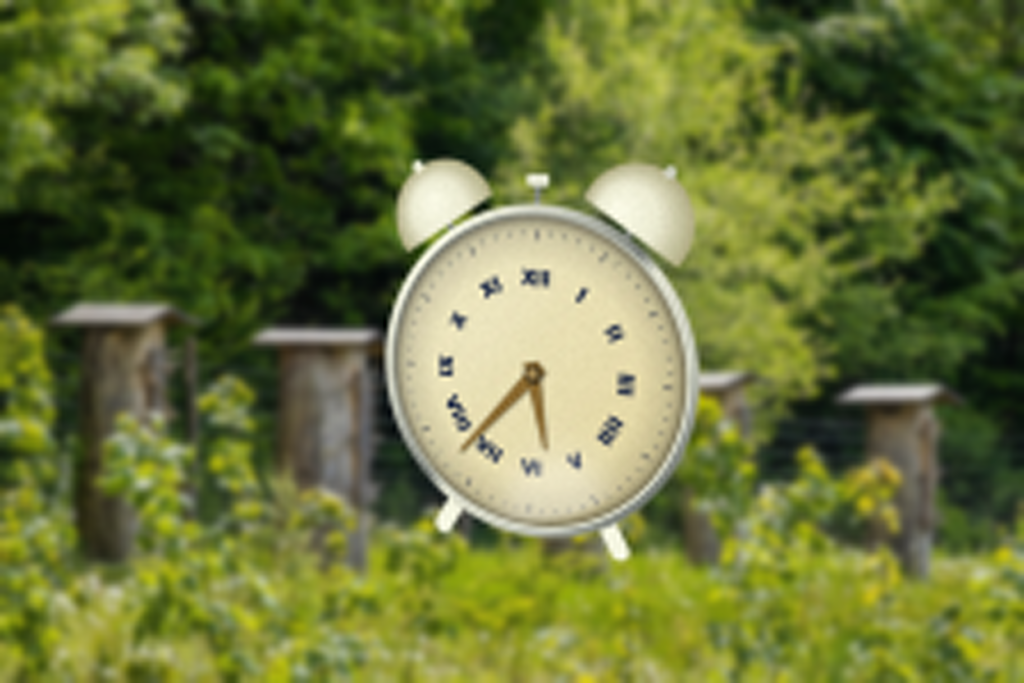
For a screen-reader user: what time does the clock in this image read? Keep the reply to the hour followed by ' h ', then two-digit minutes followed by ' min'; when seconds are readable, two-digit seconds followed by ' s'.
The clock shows 5 h 37 min
